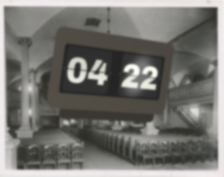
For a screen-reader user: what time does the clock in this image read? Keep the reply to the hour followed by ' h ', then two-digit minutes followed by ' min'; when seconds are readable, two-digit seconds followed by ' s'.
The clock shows 4 h 22 min
